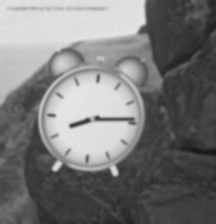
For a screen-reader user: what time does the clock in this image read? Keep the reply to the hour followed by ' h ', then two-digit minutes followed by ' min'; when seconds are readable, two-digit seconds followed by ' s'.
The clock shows 8 h 14 min
